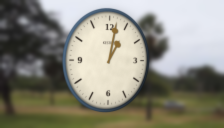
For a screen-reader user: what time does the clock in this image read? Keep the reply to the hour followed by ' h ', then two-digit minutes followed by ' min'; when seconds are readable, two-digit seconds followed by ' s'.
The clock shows 1 h 02 min
